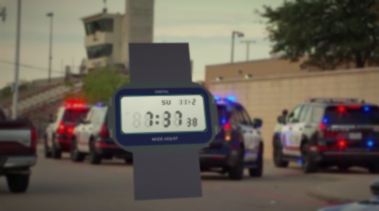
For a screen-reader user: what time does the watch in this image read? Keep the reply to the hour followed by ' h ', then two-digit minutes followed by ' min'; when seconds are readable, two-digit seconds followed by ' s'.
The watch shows 7 h 37 min
